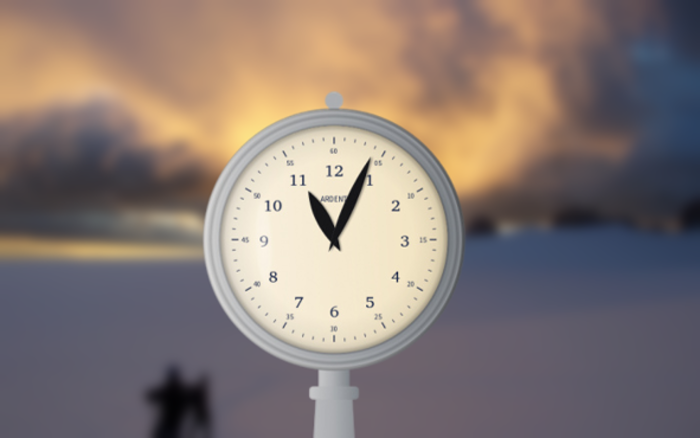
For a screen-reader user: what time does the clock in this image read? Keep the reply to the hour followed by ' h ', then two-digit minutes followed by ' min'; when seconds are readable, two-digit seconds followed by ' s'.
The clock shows 11 h 04 min
